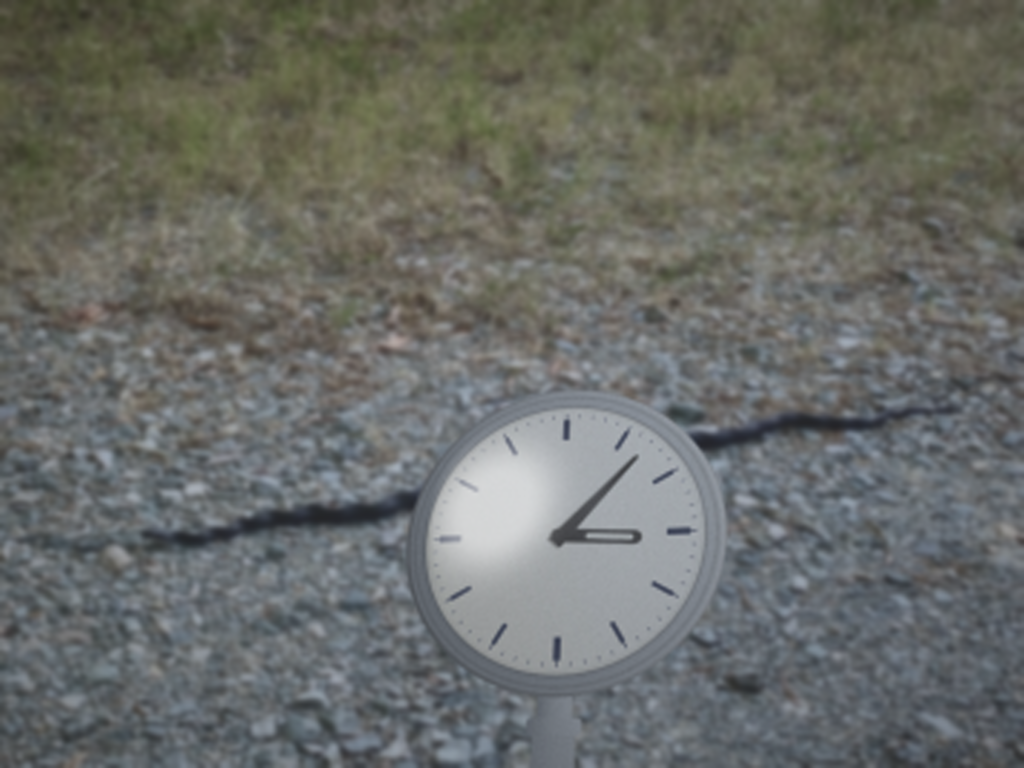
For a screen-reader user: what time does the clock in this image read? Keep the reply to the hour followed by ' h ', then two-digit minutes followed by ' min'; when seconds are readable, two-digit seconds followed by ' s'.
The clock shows 3 h 07 min
